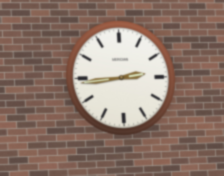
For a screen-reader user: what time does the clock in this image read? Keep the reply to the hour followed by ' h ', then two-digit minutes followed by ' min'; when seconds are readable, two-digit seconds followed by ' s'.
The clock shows 2 h 44 min
